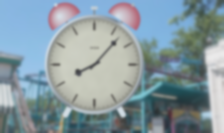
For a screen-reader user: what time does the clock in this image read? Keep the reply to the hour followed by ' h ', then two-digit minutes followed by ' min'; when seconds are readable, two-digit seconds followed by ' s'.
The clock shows 8 h 07 min
